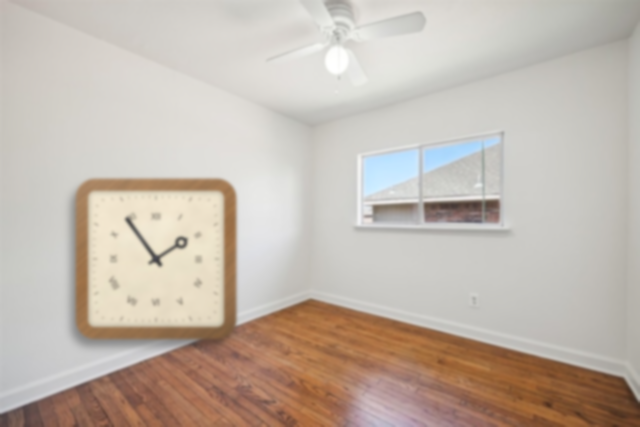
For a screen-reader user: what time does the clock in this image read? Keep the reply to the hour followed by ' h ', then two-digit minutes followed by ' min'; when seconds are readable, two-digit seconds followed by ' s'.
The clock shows 1 h 54 min
